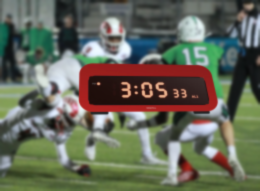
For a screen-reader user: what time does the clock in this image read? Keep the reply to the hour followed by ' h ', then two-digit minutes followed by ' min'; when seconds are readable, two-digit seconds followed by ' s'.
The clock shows 3 h 05 min 33 s
